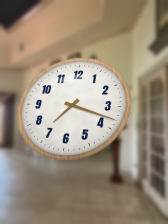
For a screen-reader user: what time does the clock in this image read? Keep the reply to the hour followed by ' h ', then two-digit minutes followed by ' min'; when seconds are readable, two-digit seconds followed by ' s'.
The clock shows 7 h 18 min
